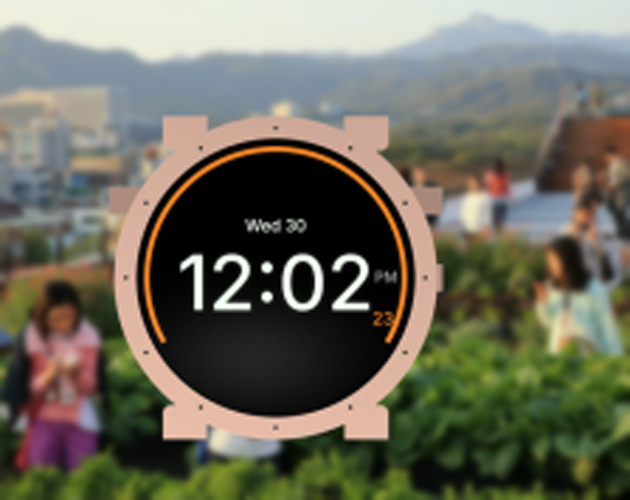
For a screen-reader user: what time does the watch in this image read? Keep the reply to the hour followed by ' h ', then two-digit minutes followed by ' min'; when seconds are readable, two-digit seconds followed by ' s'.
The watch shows 12 h 02 min
